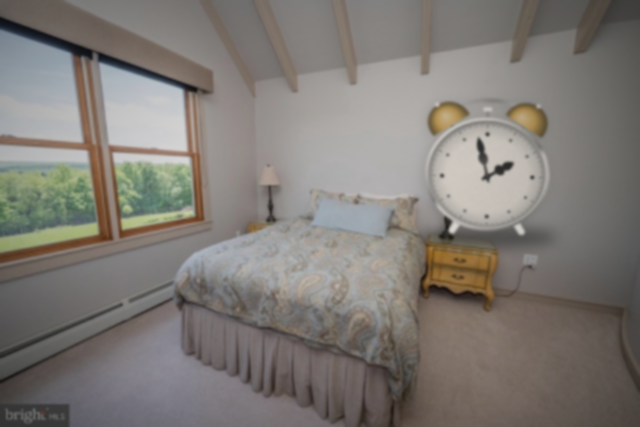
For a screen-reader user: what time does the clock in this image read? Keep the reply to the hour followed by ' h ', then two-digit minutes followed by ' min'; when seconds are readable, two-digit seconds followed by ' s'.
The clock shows 1 h 58 min
